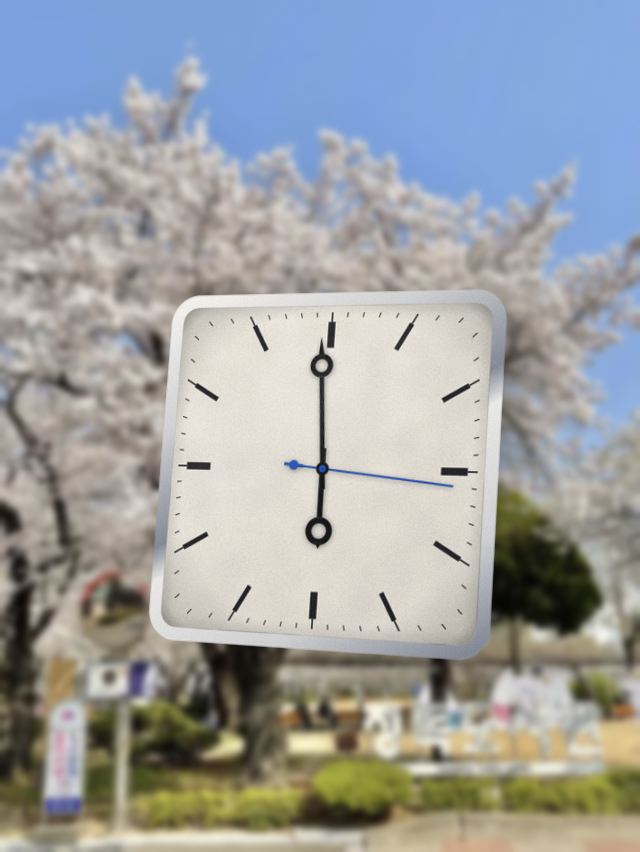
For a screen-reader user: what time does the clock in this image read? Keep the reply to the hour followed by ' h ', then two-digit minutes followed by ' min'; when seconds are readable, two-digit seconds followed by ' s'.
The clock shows 5 h 59 min 16 s
